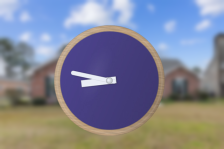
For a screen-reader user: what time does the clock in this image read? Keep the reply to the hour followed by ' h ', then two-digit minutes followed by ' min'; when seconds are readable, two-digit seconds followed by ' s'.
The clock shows 8 h 47 min
